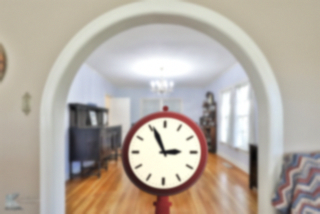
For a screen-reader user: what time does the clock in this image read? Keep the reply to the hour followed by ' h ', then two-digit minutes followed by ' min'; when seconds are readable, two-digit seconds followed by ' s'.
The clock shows 2 h 56 min
